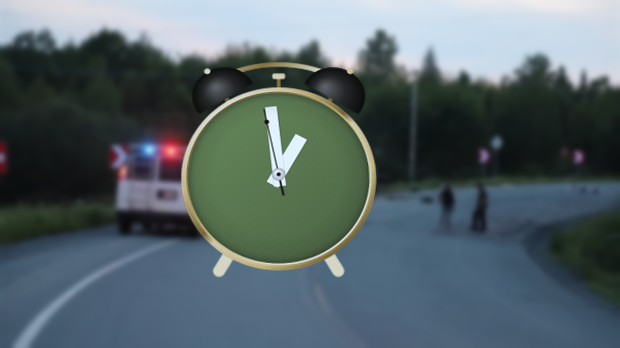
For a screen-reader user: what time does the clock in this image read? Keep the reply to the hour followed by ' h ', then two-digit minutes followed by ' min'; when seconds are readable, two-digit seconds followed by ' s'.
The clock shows 12 h 58 min 58 s
